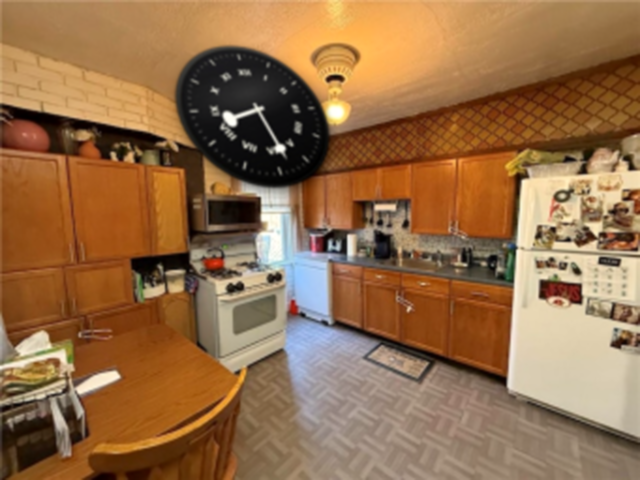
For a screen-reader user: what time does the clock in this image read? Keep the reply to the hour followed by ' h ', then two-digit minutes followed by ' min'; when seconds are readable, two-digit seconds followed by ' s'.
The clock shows 8 h 28 min
